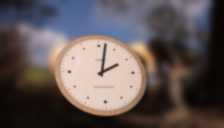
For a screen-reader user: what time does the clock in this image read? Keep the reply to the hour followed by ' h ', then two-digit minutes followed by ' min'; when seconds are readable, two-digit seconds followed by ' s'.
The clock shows 2 h 02 min
